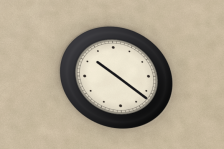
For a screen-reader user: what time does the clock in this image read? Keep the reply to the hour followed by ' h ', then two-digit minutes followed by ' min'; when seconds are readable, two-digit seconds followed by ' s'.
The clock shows 10 h 22 min
